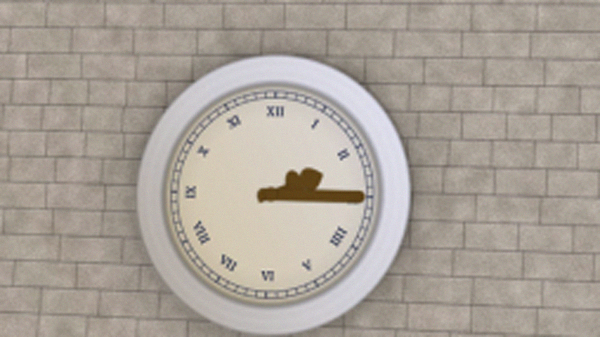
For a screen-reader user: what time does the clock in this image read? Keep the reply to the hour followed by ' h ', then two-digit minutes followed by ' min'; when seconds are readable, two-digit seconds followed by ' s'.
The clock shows 2 h 15 min
